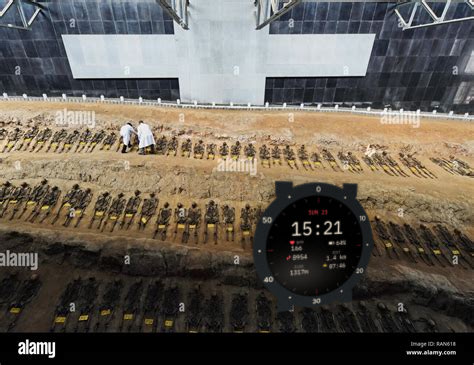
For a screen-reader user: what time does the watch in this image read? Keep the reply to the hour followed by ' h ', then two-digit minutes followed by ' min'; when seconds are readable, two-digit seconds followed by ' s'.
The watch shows 15 h 21 min
